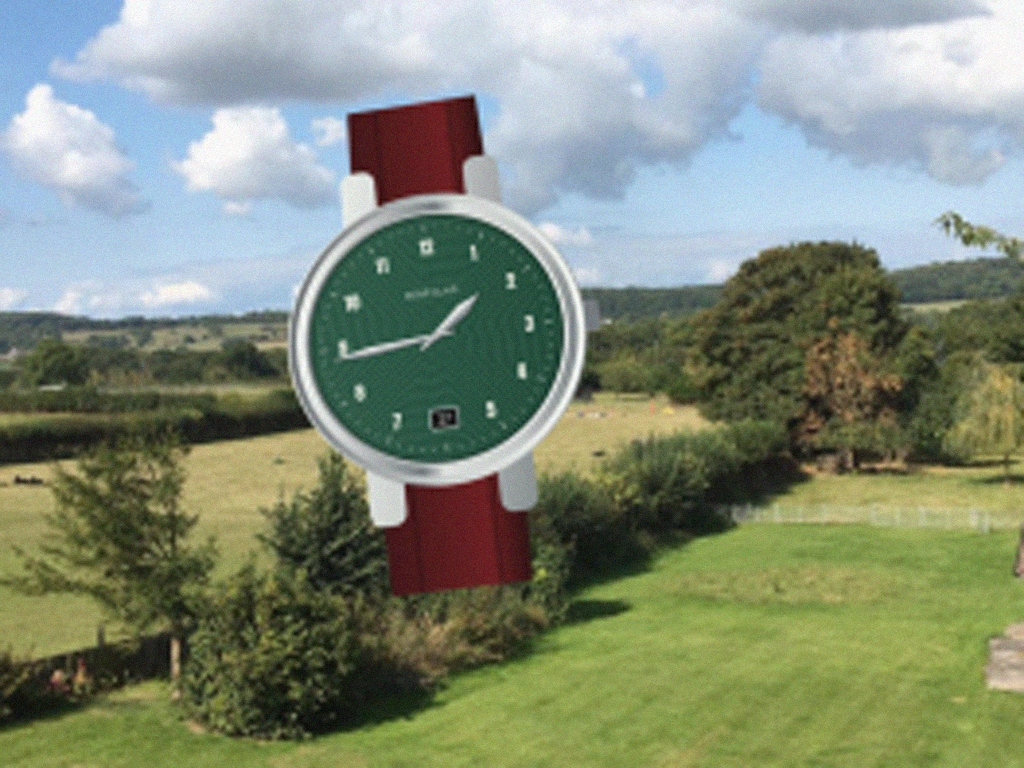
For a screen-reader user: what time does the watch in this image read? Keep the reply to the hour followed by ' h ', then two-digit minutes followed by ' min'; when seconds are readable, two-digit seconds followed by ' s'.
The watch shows 1 h 44 min
